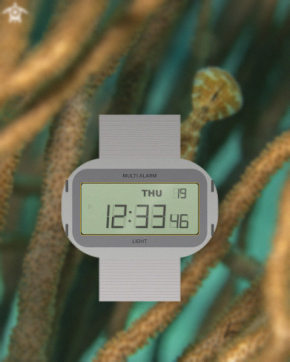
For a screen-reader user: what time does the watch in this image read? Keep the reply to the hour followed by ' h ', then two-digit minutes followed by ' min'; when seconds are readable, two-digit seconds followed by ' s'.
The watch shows 12 h 33 min 46 s
